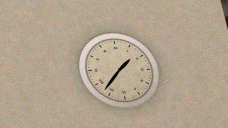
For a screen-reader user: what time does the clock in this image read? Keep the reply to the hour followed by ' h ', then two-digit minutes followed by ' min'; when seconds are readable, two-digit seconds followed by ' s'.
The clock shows 1 h 37 min
